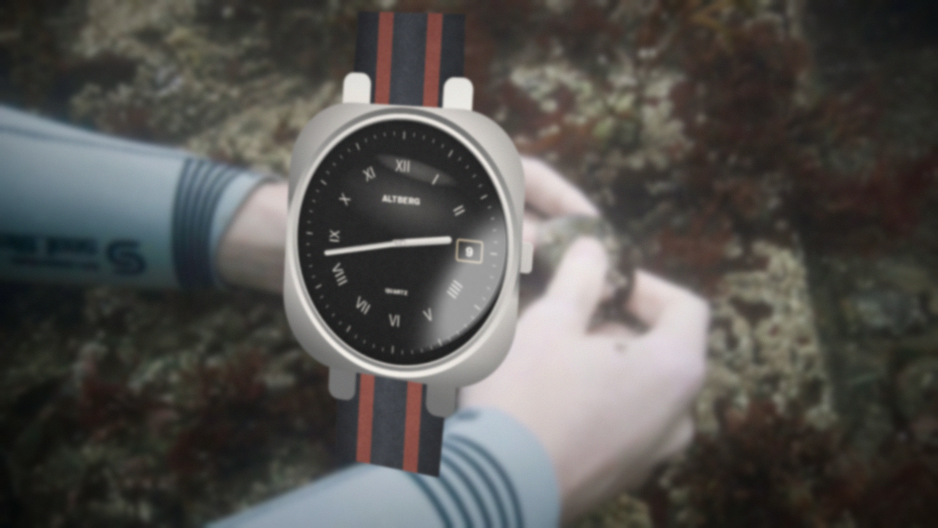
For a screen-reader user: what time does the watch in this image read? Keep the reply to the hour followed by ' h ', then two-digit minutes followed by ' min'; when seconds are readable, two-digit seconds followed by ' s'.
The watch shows 2 h 43 min
